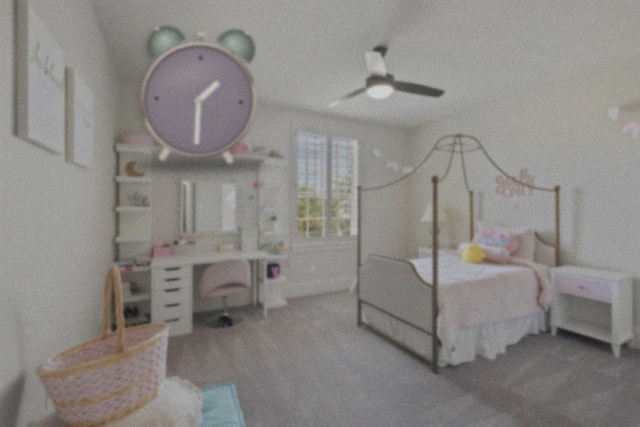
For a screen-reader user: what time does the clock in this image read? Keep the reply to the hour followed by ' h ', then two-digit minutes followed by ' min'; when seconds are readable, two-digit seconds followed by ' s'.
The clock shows 1 h 30 min
